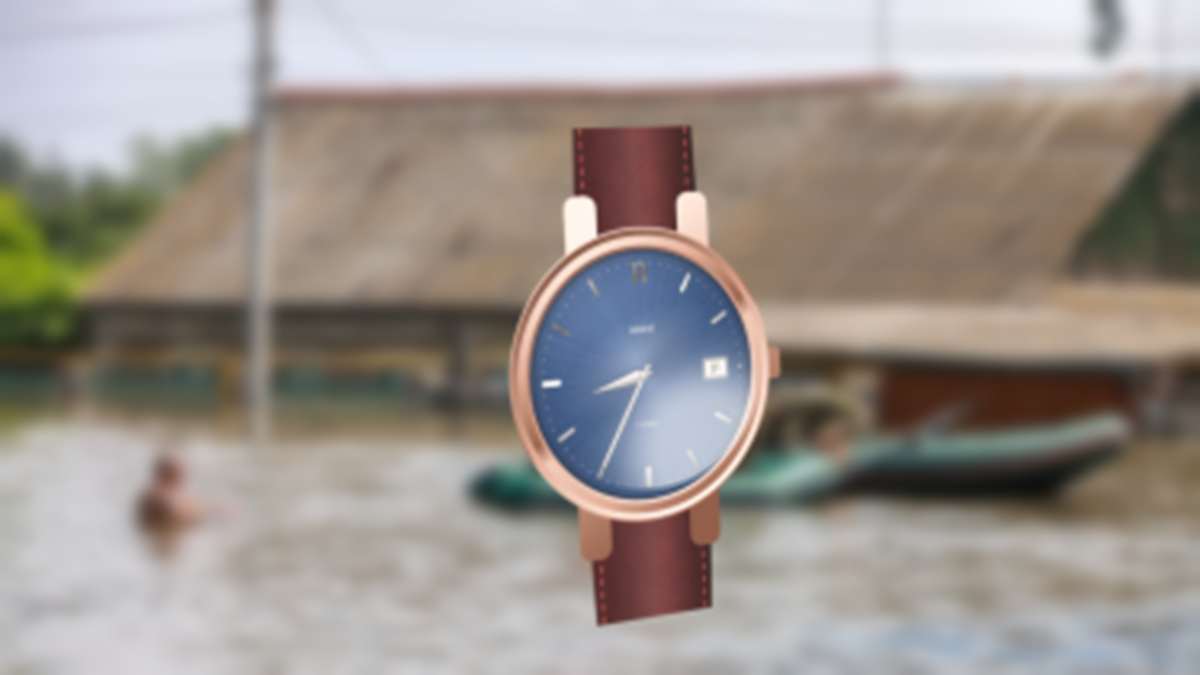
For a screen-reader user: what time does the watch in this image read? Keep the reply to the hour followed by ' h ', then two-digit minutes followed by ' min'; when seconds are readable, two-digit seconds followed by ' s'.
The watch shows 8 h 35 min
